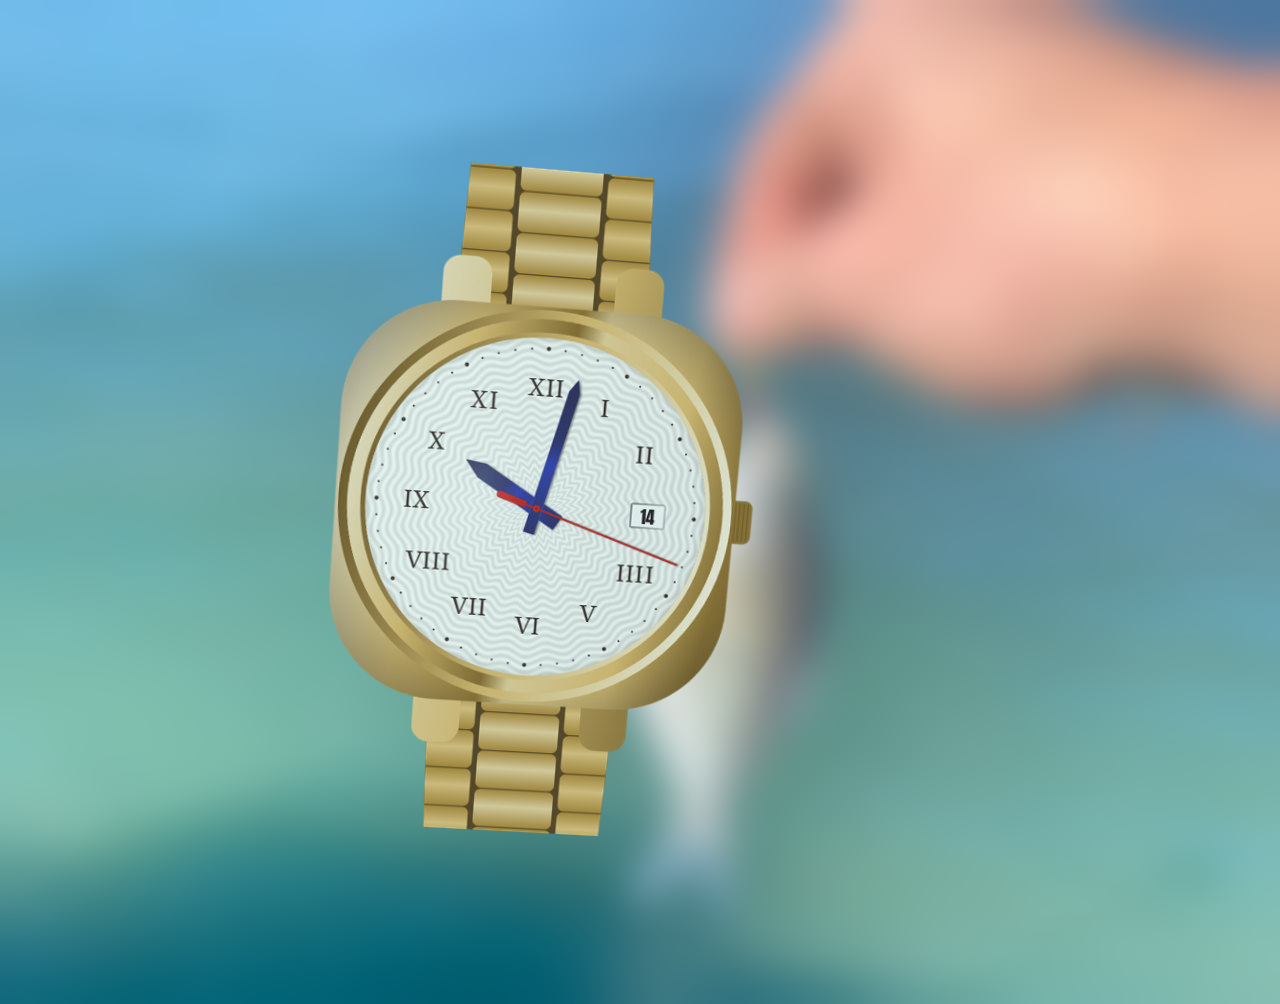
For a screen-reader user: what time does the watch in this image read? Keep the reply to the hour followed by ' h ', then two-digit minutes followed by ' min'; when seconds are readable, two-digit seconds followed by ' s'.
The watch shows 10 h 02 min 18 s
